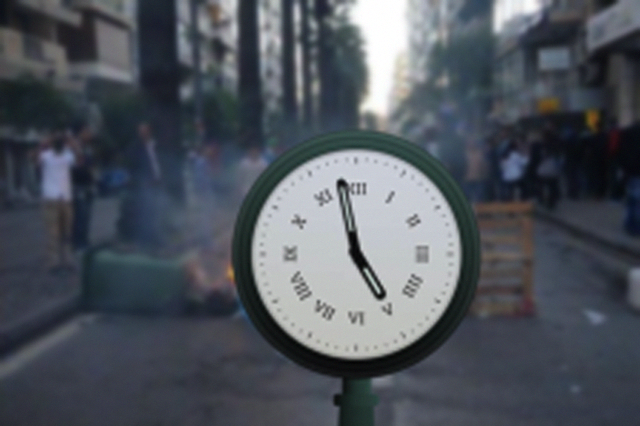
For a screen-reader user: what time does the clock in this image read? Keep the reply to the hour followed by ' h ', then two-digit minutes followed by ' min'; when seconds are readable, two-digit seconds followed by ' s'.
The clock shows 4 h 58 min
